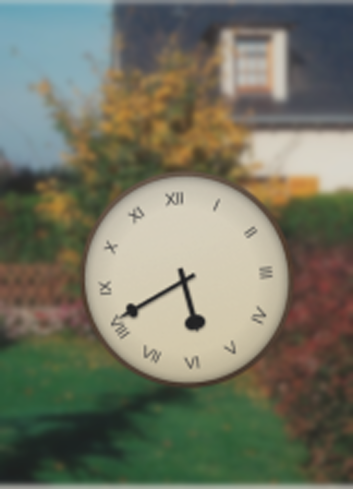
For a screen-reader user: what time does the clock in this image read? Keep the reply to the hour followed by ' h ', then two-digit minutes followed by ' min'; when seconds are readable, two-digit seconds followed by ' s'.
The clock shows 5 h 41 min
